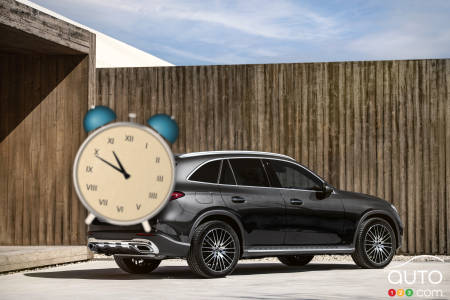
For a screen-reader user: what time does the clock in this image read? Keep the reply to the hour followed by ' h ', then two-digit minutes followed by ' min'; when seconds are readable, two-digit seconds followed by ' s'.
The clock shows 10 h 49 min
